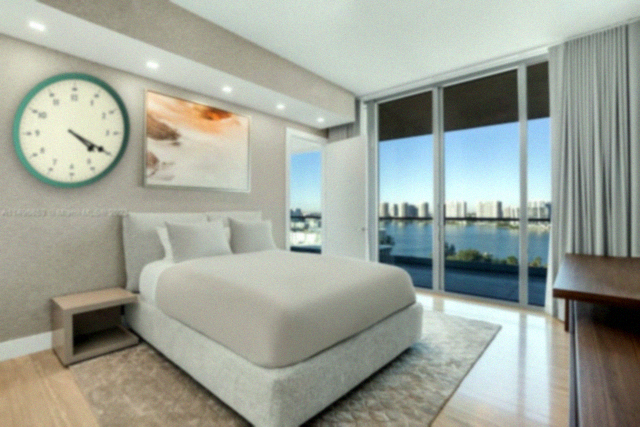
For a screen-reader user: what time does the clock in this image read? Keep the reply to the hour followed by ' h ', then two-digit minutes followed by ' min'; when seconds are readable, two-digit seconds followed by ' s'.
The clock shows 4 h 20 min
